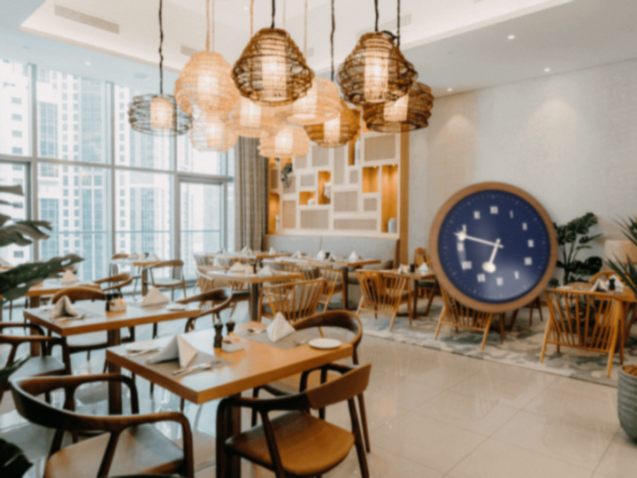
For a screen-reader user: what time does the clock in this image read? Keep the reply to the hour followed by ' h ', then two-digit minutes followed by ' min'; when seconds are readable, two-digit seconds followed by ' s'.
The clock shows 6 h 48 min
